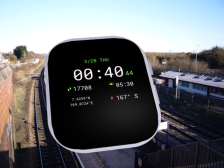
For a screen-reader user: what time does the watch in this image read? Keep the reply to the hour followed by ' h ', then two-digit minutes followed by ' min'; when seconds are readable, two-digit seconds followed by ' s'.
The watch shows 0 h 40 min
